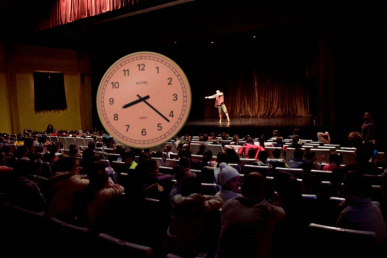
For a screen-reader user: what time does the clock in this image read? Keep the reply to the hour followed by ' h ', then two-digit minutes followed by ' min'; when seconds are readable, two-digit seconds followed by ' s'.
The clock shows 8 h 22 min
